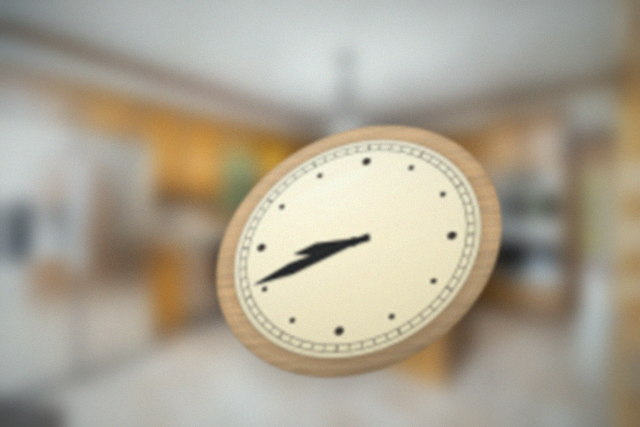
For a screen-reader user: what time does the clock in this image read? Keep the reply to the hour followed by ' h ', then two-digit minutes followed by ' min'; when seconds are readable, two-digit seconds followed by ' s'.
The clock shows 8 h 41 min
